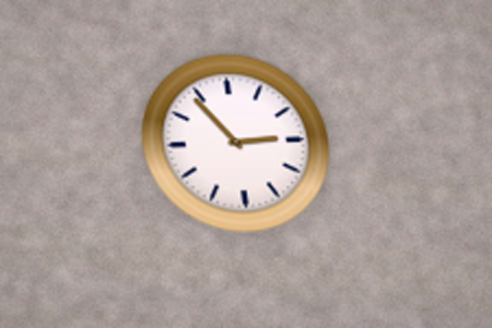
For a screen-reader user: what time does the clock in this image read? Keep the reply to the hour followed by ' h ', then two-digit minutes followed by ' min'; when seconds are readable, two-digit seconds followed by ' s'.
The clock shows 2 h 54 min
